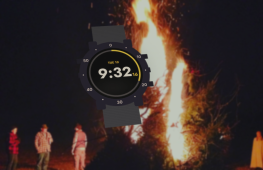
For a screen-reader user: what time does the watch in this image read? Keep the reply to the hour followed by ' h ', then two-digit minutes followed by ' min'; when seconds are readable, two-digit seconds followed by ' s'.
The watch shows 9 h 32 min
